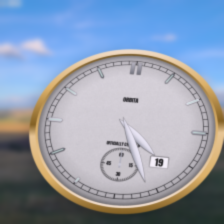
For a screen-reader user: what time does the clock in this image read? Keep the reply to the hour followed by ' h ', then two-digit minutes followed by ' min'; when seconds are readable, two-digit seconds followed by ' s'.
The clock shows 4 h 26 min
